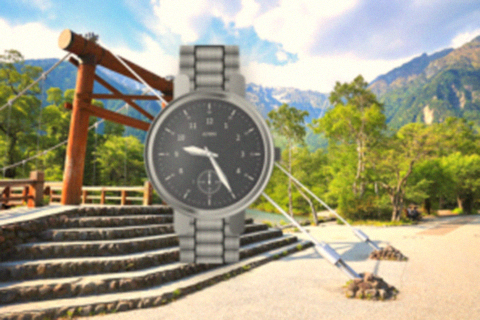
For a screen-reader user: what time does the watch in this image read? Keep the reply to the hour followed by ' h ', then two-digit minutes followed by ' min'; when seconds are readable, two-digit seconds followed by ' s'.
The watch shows 9 h 25 min
